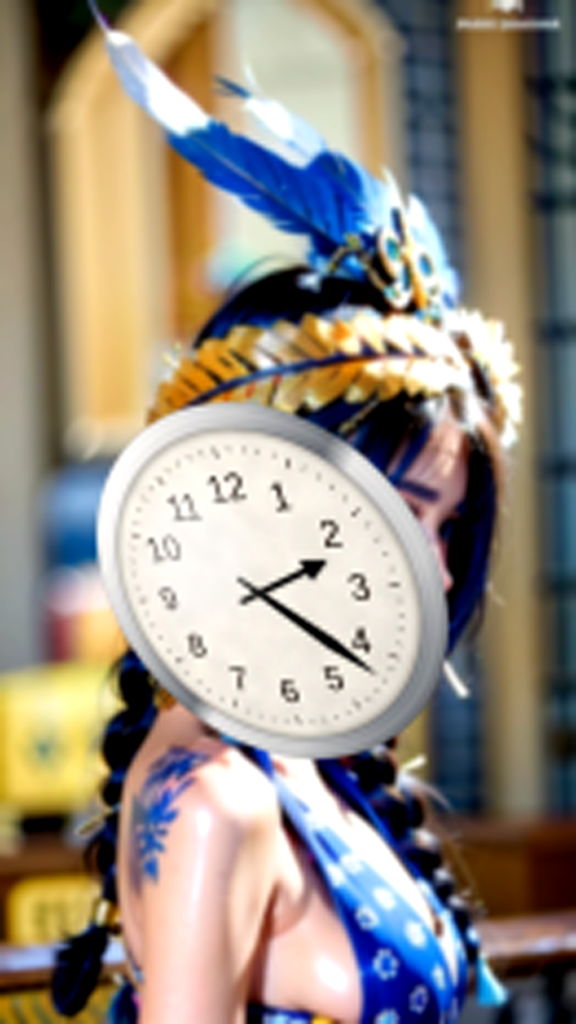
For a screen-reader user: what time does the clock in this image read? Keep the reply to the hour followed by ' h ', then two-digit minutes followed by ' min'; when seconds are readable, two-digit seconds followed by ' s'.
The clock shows 2 h 22 min
